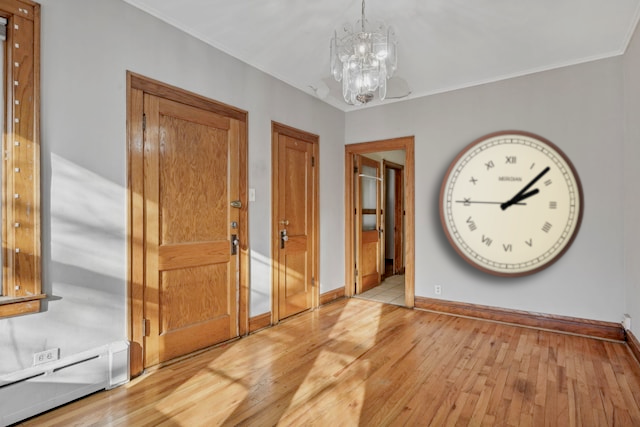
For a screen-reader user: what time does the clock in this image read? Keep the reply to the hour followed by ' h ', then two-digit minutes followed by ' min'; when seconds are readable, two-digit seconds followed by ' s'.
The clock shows 2 h 07 min 45 s
